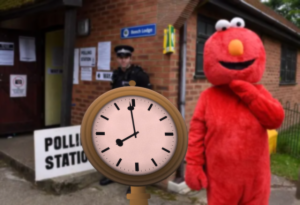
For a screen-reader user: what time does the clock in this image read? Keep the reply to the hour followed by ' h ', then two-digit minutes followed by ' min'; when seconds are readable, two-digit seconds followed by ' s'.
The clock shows 7 h 59 min
